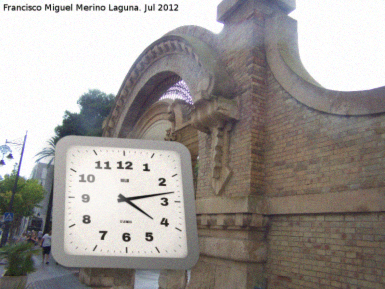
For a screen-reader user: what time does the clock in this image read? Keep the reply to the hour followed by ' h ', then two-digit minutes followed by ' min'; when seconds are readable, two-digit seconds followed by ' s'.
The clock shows 4 h 13 min
